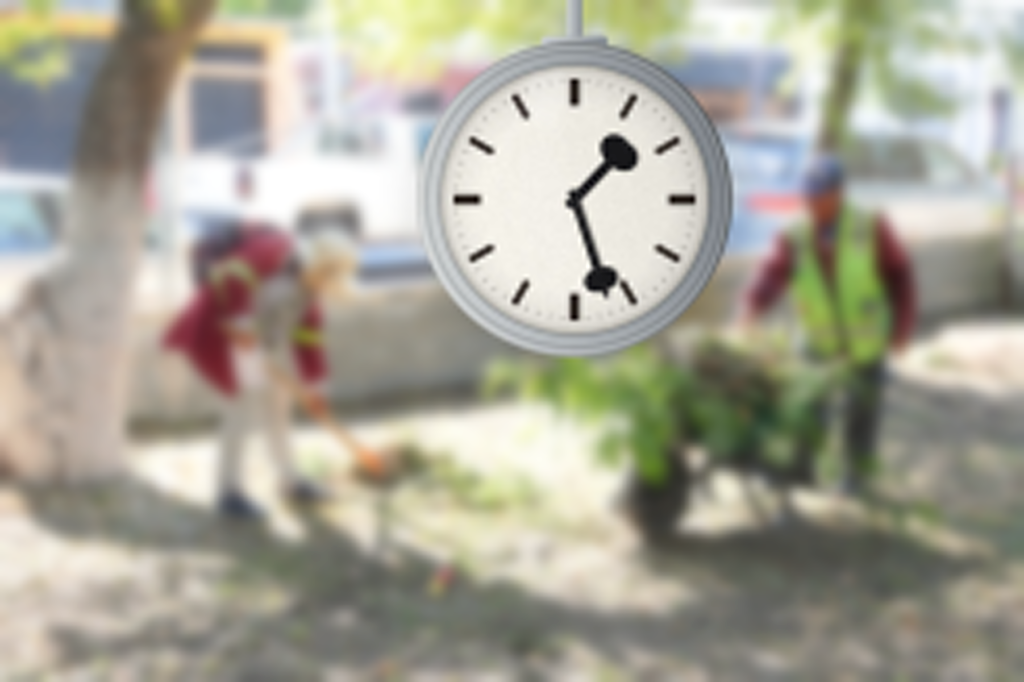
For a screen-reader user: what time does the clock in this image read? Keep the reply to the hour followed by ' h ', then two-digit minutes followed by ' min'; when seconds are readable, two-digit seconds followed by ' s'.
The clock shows 1 h 27 min
